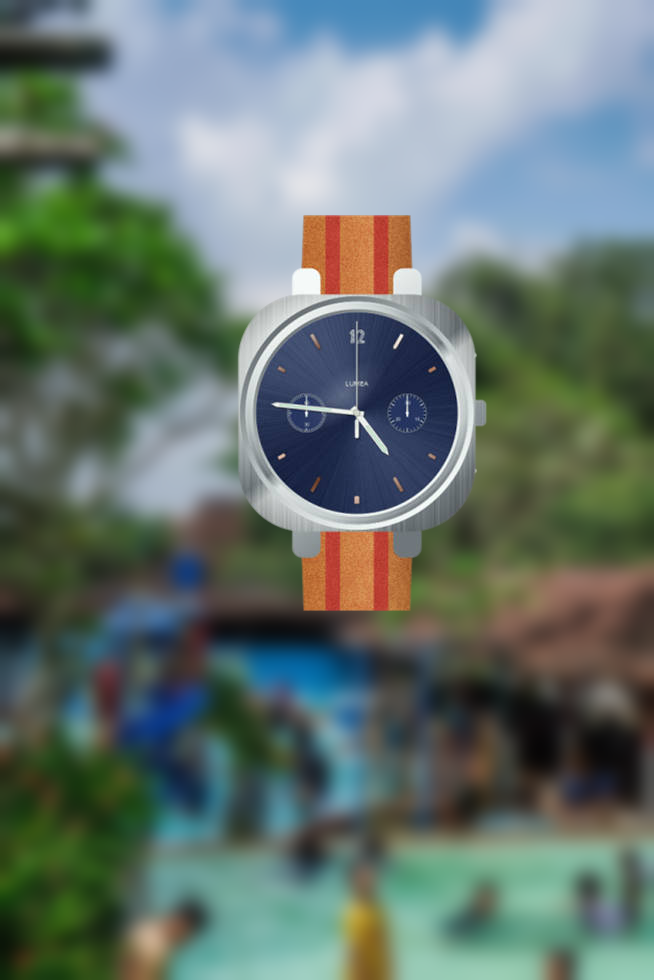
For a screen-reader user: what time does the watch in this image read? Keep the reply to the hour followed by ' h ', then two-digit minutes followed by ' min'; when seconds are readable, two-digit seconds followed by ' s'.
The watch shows 4 h 46 min
